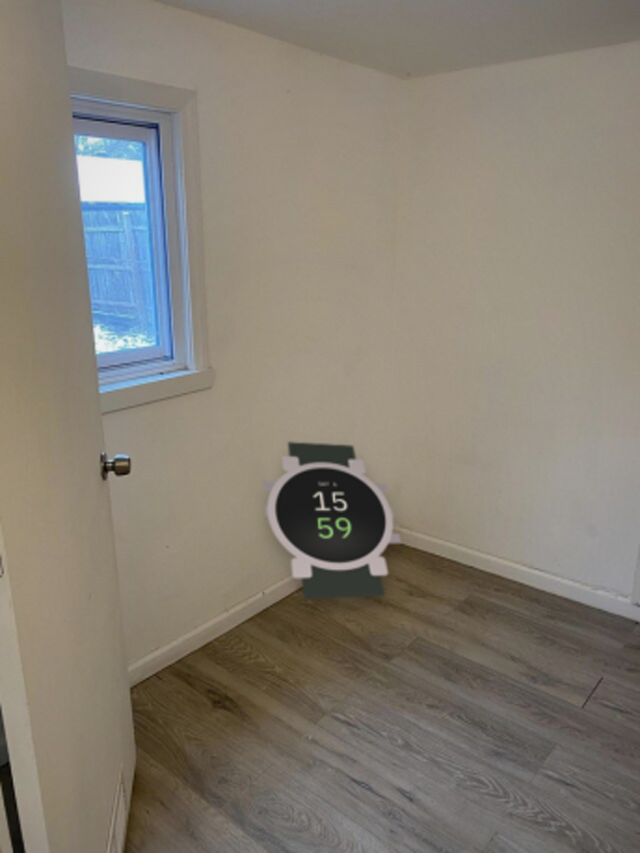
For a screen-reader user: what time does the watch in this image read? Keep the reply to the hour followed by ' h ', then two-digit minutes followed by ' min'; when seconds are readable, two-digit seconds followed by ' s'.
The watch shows 15 h 59 min
